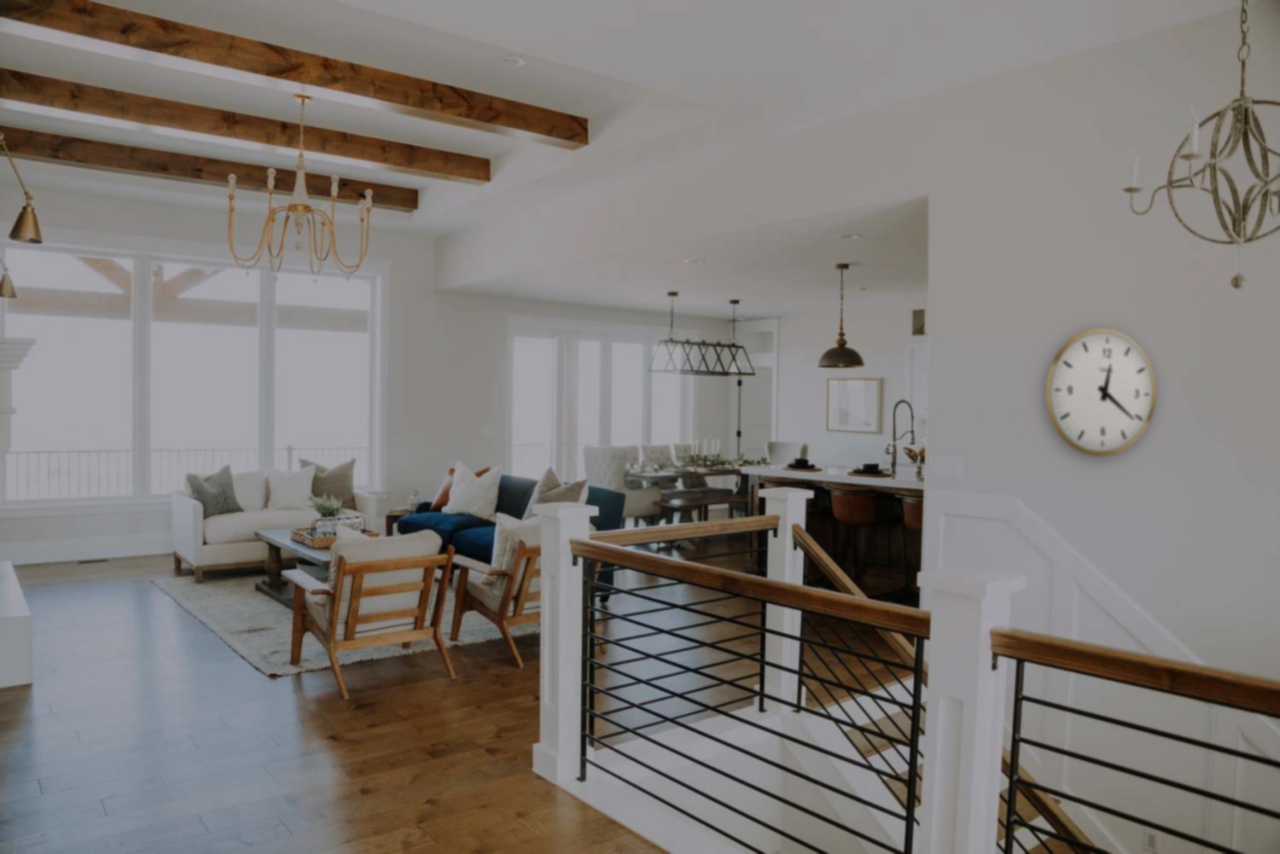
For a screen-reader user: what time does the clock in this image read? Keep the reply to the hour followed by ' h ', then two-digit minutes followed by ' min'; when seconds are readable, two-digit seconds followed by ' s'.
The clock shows 12 h 21 min
